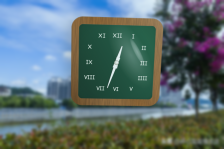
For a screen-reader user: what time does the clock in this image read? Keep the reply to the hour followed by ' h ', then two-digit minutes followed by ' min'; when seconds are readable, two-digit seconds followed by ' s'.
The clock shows 12 h 33 min
